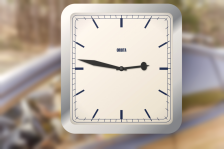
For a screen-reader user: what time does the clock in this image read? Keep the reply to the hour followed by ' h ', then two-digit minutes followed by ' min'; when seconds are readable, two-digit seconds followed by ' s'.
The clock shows 2 h 47 min
